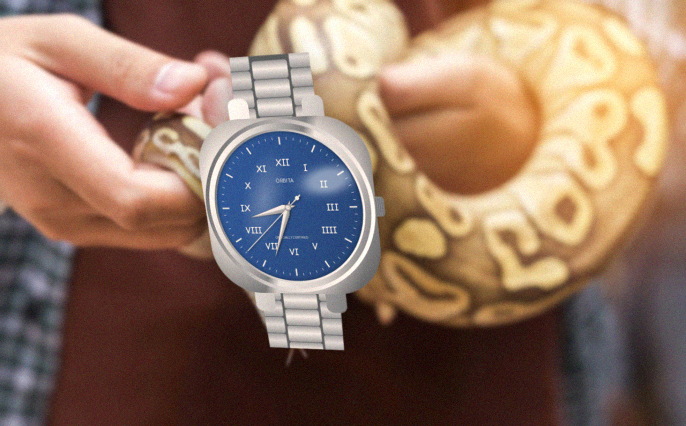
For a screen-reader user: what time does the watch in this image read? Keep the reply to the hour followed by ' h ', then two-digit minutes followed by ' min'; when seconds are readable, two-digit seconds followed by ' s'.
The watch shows 8 h 33 min 38 s
